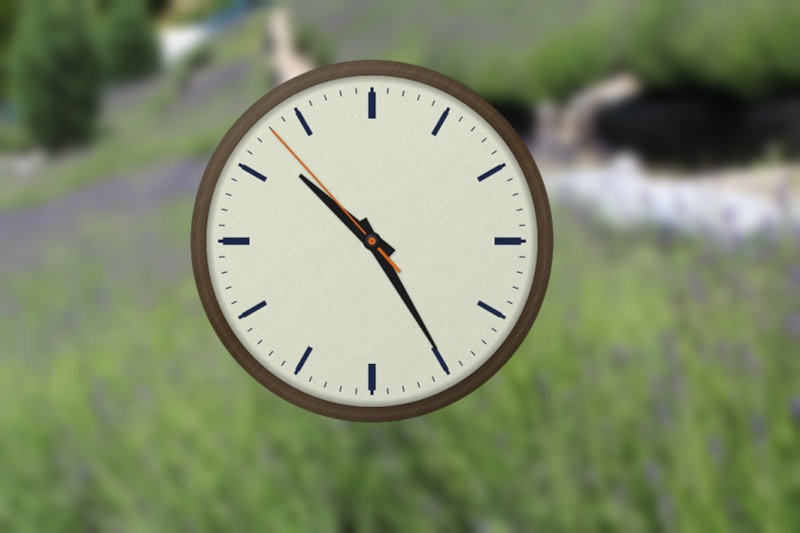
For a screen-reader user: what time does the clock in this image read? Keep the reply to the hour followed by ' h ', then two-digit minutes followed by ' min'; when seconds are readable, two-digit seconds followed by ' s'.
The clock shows 10 h 24 min 53 s
